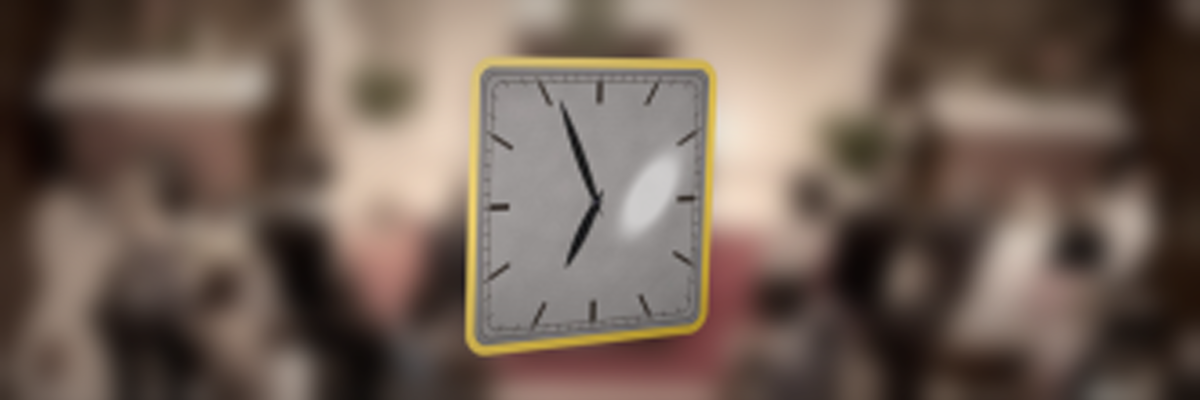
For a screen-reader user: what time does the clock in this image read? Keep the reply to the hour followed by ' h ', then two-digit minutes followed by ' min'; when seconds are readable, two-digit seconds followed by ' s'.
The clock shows 6 h 56 min
